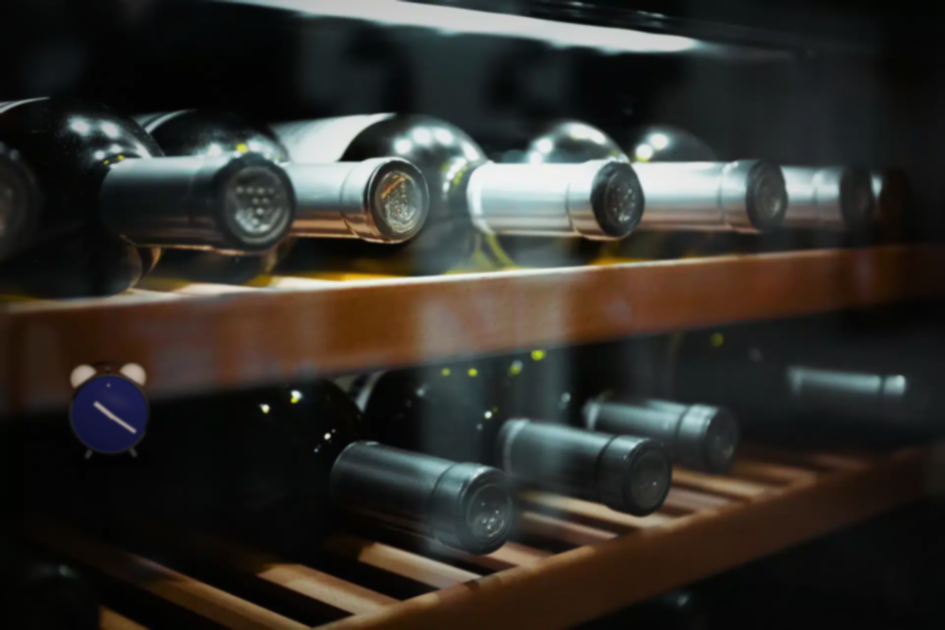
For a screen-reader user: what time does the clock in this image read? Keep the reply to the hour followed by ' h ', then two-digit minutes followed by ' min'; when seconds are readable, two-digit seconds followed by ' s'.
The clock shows 10 h 21 min
